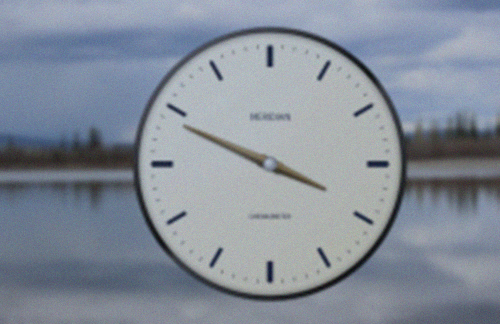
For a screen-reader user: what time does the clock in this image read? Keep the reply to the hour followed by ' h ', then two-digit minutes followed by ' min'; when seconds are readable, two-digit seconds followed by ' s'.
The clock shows 3 h 49 min
